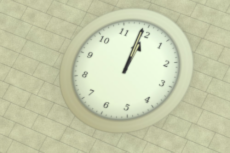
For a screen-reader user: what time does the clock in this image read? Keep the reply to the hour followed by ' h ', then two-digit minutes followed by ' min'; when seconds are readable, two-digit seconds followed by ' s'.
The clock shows 11 h 59 min
